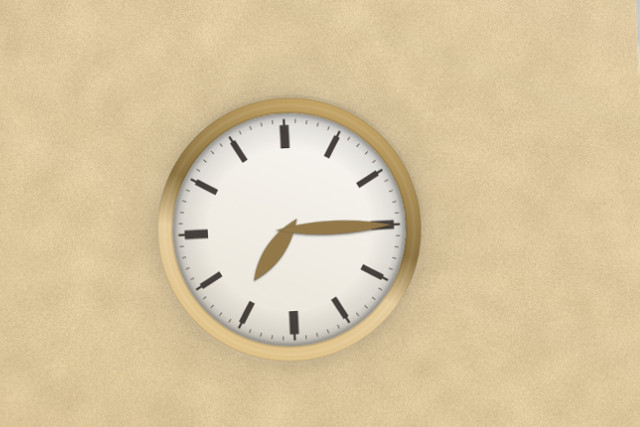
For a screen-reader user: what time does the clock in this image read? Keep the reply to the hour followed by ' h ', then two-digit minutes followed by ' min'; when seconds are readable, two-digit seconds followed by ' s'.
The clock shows 7 h 15 min
